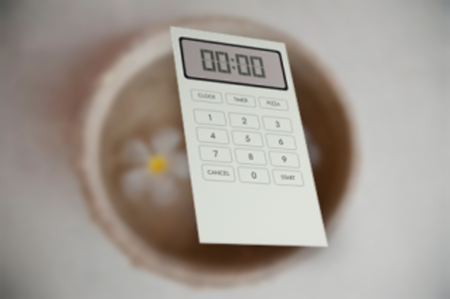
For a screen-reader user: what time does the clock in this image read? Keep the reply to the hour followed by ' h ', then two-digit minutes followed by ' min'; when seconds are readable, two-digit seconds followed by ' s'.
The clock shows 0 h 00 min
